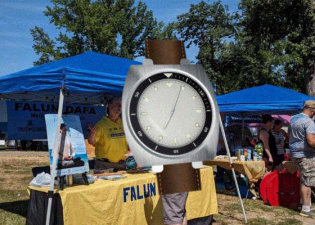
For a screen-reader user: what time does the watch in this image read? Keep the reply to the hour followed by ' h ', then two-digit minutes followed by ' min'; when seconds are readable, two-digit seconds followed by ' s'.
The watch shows 7 h 04 min
